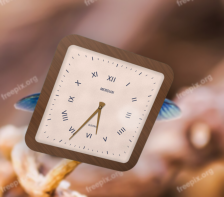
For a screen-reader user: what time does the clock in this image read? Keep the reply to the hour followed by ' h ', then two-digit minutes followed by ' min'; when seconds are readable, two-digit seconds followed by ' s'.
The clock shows 5 h 34 min
